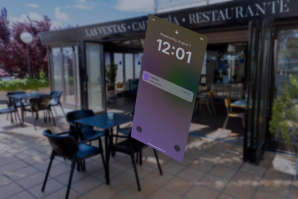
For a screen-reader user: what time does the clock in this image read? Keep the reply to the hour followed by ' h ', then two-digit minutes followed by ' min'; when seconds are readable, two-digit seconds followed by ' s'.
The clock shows 12 h 01 min
